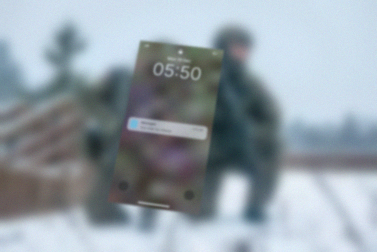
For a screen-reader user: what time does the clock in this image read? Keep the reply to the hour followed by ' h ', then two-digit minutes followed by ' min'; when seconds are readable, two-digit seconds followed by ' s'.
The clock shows 5 h 50 min
